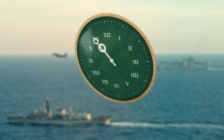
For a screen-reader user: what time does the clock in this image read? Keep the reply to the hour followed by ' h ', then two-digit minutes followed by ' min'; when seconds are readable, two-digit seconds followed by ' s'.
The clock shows 10 h 54 min
